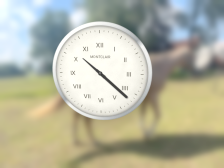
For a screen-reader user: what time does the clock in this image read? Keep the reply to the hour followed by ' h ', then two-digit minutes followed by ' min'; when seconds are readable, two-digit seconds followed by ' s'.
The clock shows 10 h 22 min
